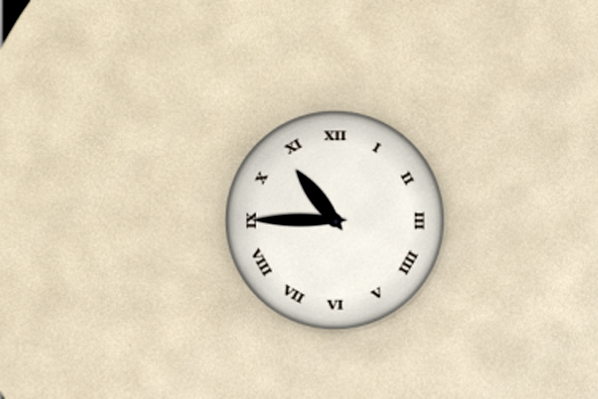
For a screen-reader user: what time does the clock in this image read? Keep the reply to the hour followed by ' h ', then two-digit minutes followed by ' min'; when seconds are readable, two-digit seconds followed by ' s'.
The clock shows 10 h 45 min
